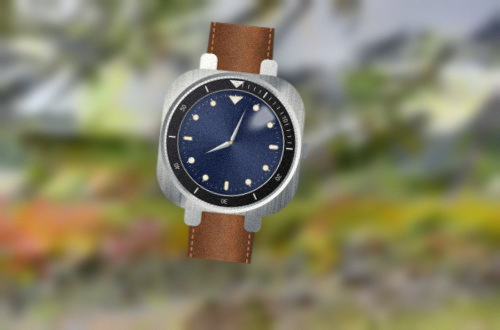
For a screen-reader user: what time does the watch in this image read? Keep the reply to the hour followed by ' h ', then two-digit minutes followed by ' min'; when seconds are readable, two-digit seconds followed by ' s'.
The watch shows 8 h 03 min
